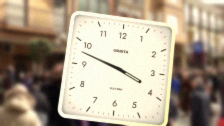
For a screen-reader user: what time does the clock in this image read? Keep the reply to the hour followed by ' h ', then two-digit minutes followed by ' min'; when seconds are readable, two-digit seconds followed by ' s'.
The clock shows 3 h 48 min
